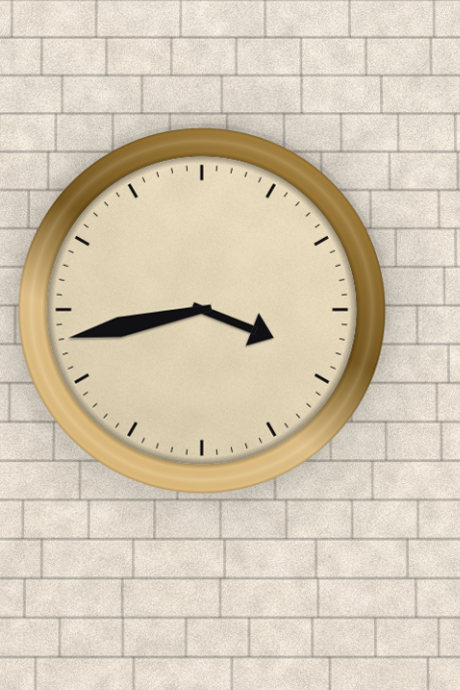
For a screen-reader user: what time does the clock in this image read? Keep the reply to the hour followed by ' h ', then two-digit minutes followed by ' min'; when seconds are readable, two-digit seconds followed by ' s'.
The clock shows 3 h 43 min
